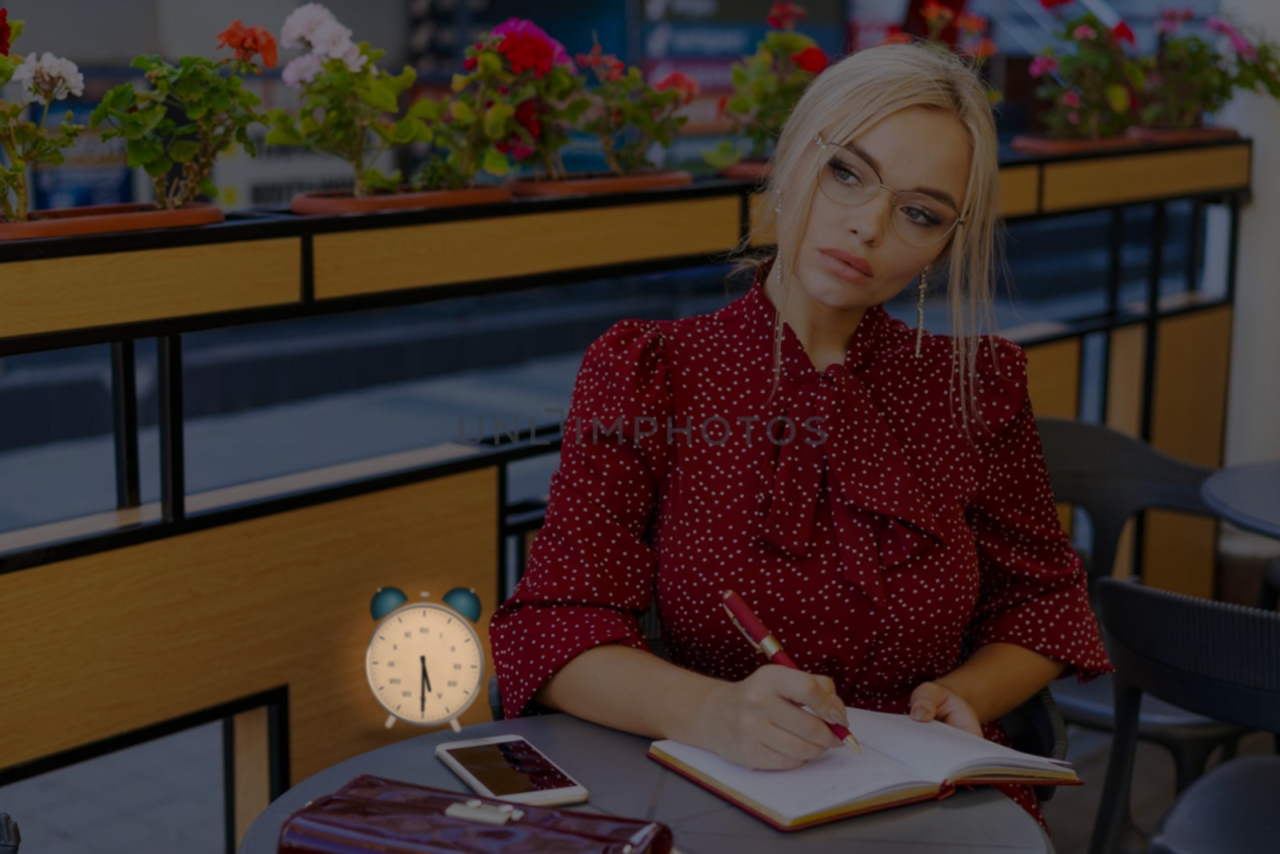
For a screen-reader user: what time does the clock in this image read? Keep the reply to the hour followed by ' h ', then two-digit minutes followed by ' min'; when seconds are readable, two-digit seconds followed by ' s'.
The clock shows 5 h 30 min
